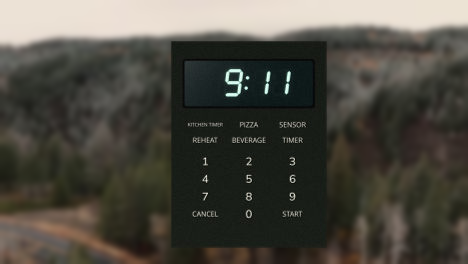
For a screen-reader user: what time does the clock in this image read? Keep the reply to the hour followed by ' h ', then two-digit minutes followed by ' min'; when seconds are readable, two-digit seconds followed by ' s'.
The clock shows 9 h 11 min
